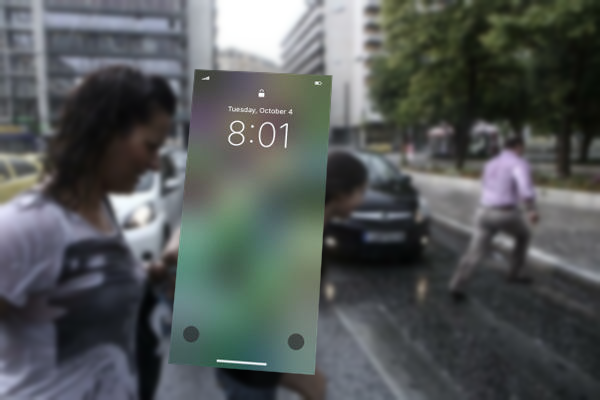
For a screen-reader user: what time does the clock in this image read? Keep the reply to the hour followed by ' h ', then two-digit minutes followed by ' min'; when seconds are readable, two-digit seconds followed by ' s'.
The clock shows 8 h 01 min
